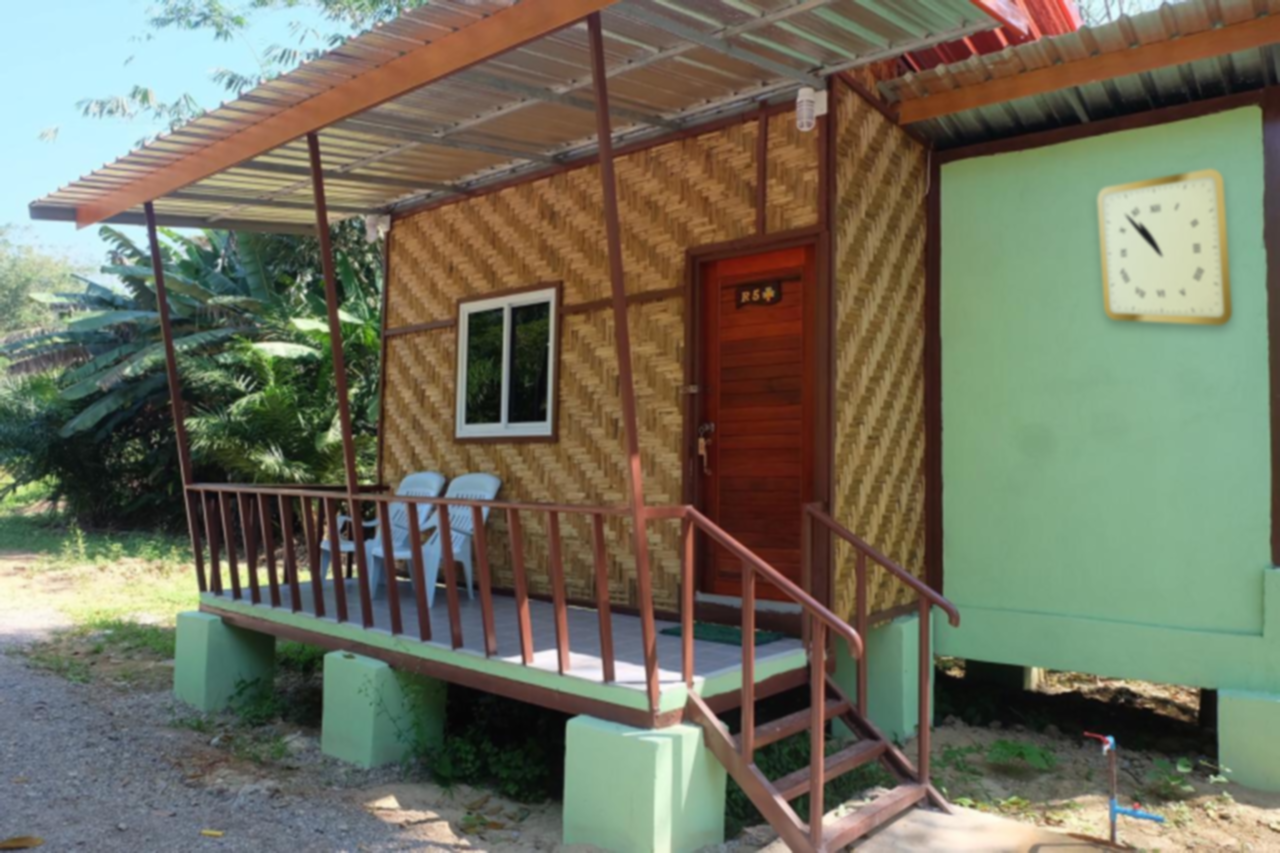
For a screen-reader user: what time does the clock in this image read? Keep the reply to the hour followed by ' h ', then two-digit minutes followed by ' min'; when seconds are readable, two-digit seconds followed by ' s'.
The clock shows 10 h 53 min
